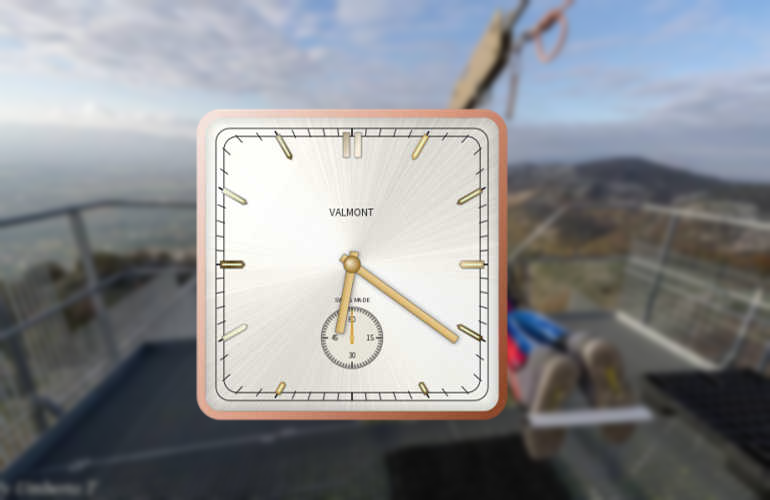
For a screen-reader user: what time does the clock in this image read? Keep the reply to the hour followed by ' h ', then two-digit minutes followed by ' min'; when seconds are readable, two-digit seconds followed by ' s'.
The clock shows 6 h 21 min
